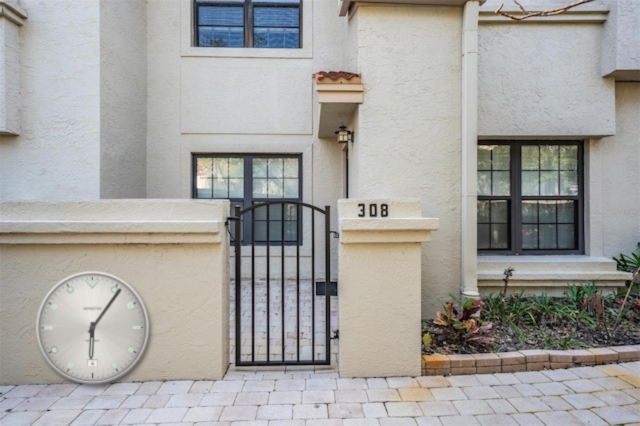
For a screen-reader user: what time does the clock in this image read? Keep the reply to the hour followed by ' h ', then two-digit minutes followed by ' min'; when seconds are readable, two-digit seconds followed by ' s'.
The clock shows 6 h 06 min
